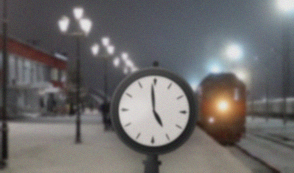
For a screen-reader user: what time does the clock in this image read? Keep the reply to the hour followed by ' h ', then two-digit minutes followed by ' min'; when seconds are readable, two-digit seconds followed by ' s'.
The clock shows 4 h 59 min
